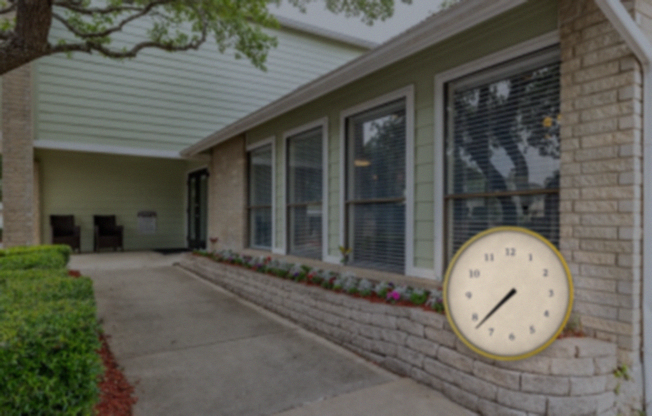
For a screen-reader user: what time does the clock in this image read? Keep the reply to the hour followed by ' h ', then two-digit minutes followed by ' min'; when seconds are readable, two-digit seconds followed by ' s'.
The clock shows 7 h 38 min
